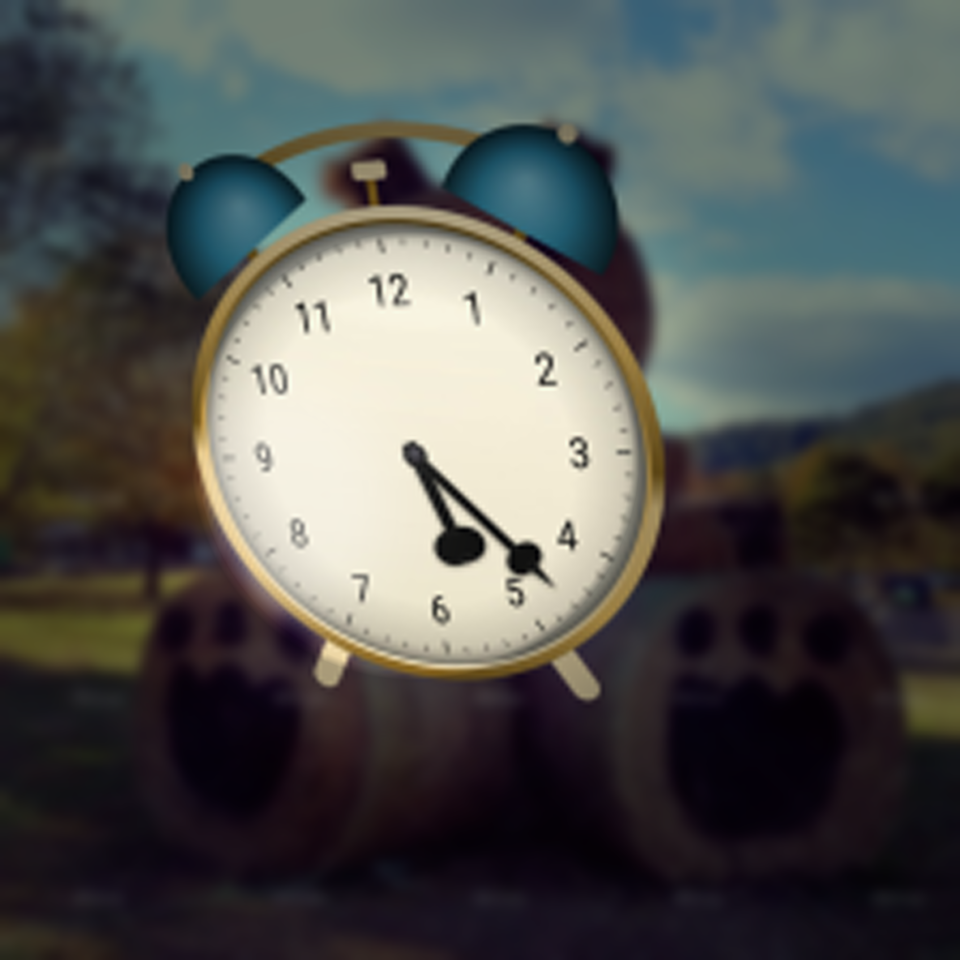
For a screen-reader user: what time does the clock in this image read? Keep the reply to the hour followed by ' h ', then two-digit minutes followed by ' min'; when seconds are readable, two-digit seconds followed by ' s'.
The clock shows 5 h 23 min
